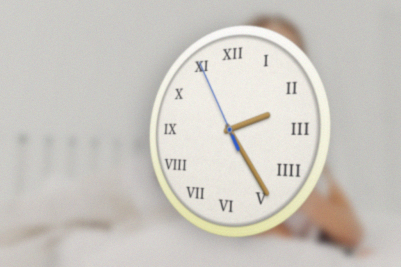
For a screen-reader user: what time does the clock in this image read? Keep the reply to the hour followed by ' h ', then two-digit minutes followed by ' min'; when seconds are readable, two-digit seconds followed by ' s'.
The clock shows 2 h 23 min 55 s
